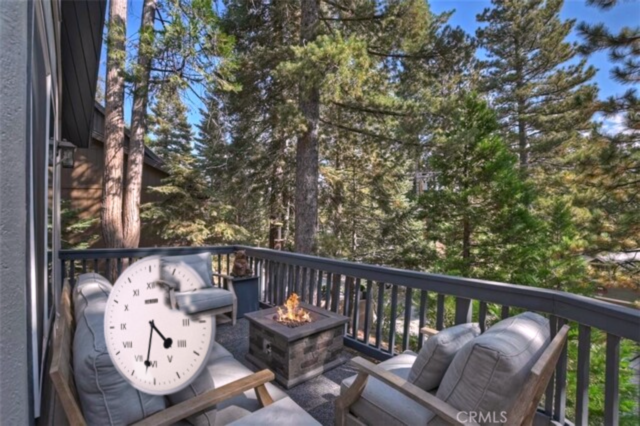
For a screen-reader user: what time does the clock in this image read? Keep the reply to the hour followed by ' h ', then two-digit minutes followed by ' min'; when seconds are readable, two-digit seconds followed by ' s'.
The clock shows 4 h 32 min
